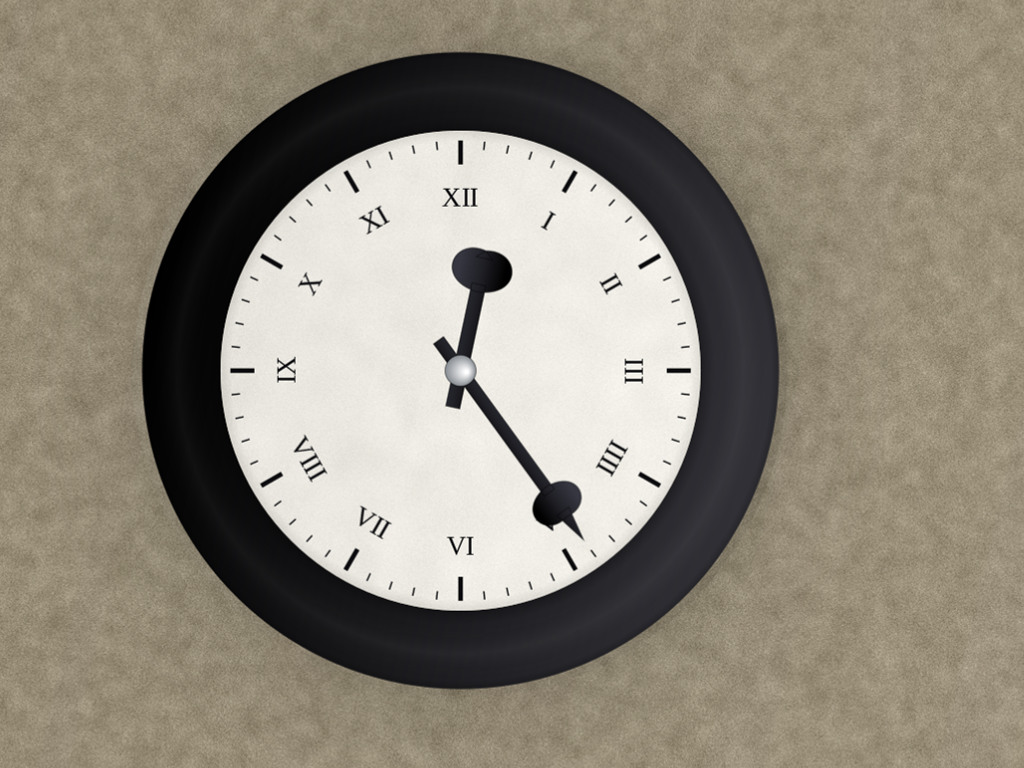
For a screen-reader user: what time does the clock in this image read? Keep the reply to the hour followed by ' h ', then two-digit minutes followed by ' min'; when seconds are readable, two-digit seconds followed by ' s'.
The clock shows 12 h 24 min
